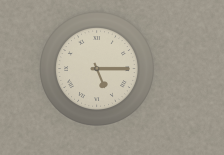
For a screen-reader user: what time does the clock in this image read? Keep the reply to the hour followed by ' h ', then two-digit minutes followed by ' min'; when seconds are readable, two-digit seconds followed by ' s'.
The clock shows 5 h 15 min
